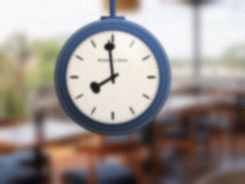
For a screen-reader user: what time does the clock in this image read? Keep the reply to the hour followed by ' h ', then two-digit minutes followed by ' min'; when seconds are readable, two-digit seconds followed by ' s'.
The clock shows 7 h 59 min
